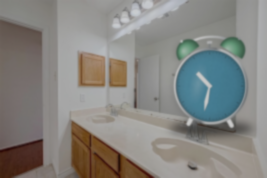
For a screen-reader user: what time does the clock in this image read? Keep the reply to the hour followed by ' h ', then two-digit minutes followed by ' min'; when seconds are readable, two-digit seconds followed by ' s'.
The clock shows 10 h 32 min
